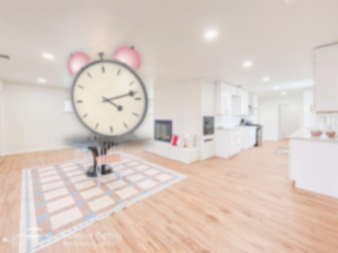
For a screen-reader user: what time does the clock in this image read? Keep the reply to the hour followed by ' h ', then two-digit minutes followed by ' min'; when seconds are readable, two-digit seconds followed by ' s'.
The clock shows 4 h 13 min
